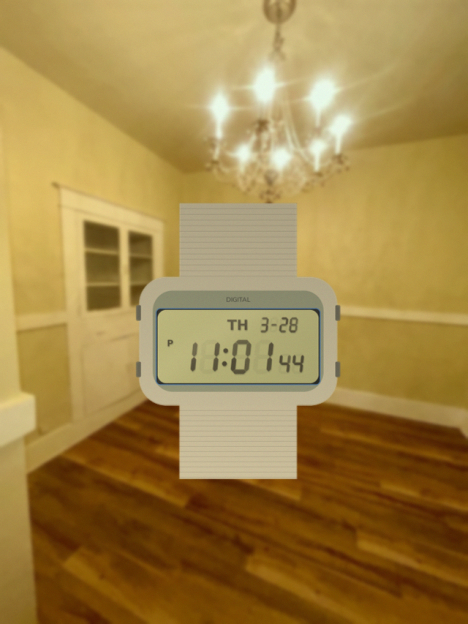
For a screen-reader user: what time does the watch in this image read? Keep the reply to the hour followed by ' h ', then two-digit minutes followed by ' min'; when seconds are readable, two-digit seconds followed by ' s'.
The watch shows 11 h 01 min 44 s
